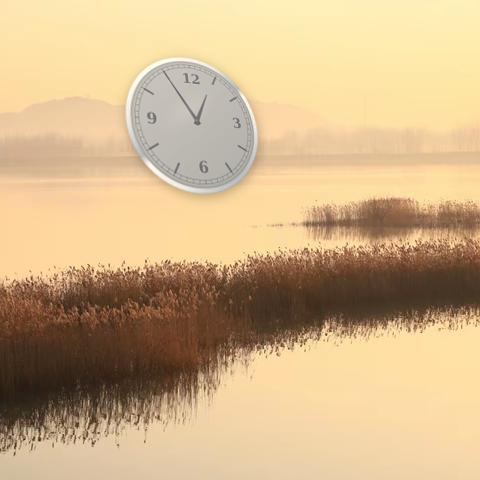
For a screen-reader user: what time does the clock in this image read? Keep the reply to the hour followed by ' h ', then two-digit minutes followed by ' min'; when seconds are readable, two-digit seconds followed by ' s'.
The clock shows 12 h 55 min
